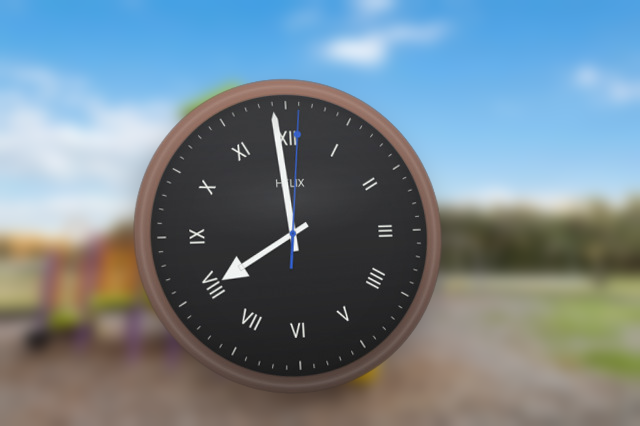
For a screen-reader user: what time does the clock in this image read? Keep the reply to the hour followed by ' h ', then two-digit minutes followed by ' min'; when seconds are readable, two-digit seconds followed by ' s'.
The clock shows 7 h 59 min 01 s
